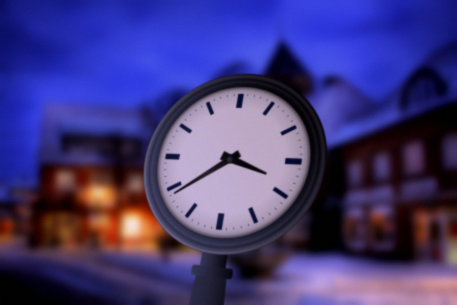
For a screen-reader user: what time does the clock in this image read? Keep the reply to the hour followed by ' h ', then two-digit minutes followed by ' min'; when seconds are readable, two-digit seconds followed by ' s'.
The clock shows 3 h 39 min
